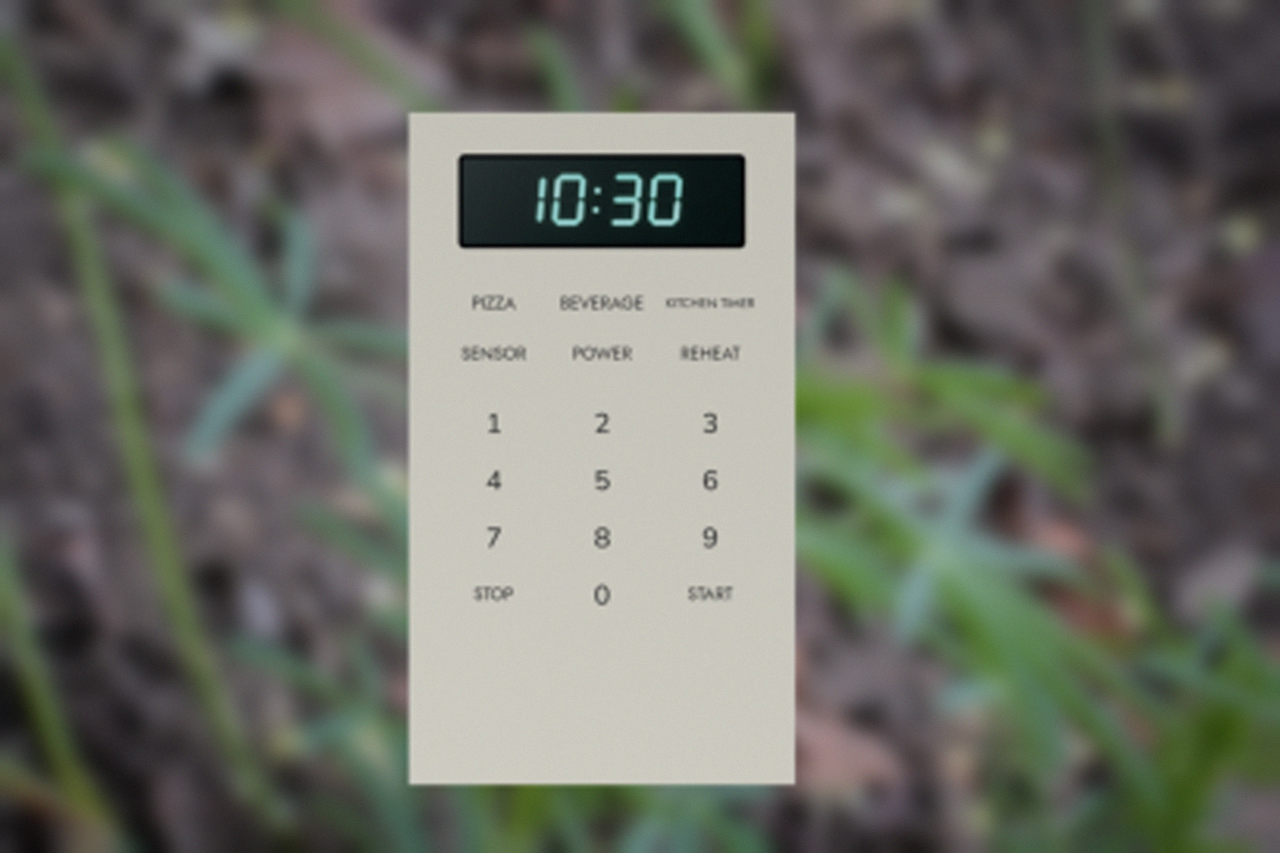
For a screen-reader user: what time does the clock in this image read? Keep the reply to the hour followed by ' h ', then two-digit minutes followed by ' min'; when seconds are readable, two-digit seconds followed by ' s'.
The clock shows 10 h 30 min
